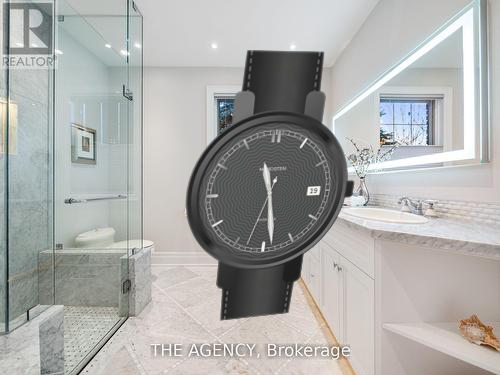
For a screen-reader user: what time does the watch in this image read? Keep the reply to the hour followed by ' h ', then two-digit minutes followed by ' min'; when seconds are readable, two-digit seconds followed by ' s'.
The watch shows 11 h 28 min 33 s
